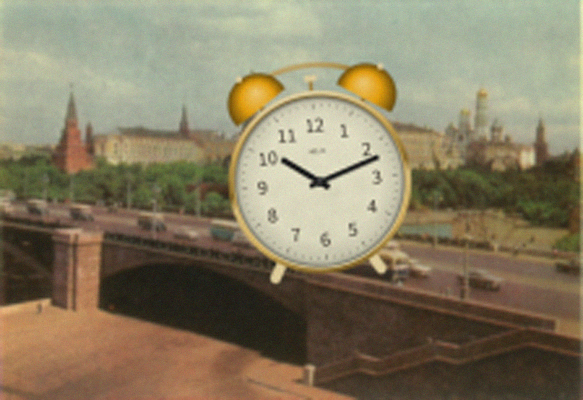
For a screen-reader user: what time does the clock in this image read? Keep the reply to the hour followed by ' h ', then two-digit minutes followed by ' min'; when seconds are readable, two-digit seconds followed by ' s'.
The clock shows 10 h 12 min
